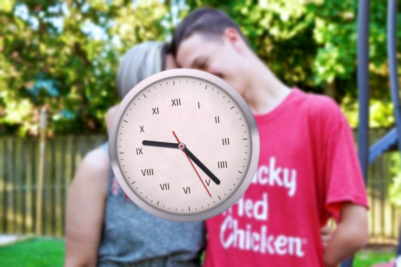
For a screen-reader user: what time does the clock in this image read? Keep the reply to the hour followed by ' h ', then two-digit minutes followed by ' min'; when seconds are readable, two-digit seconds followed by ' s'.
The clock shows 9 h 23 min 26 s
